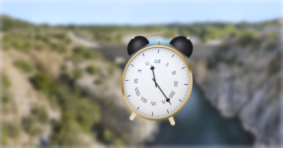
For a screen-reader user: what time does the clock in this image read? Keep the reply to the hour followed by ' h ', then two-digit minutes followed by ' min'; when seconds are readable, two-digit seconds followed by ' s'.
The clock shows 11 h 23 min
